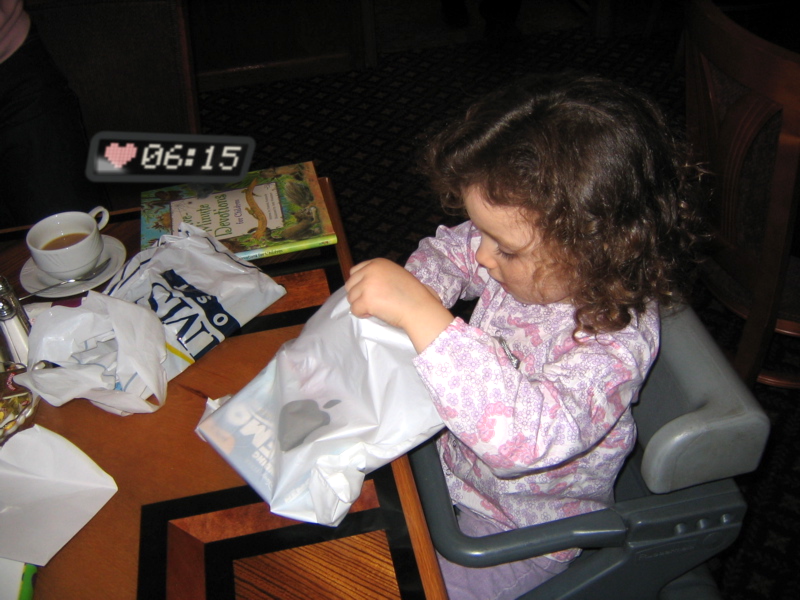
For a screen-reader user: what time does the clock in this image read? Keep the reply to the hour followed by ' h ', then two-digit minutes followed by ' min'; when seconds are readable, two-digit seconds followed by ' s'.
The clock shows 6 h 15 min
